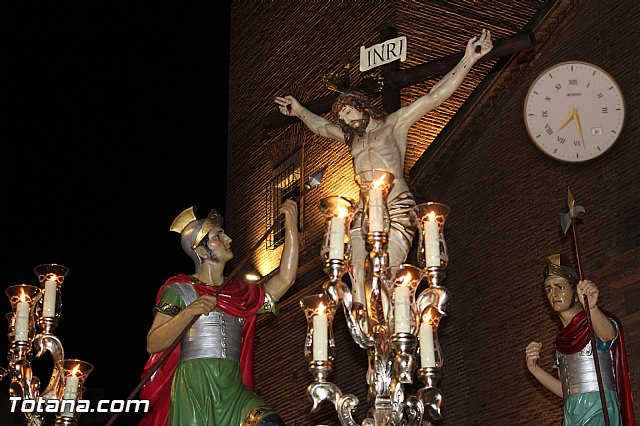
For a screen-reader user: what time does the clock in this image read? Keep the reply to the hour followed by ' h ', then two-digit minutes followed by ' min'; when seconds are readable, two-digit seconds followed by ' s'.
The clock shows 7 h 28 min
